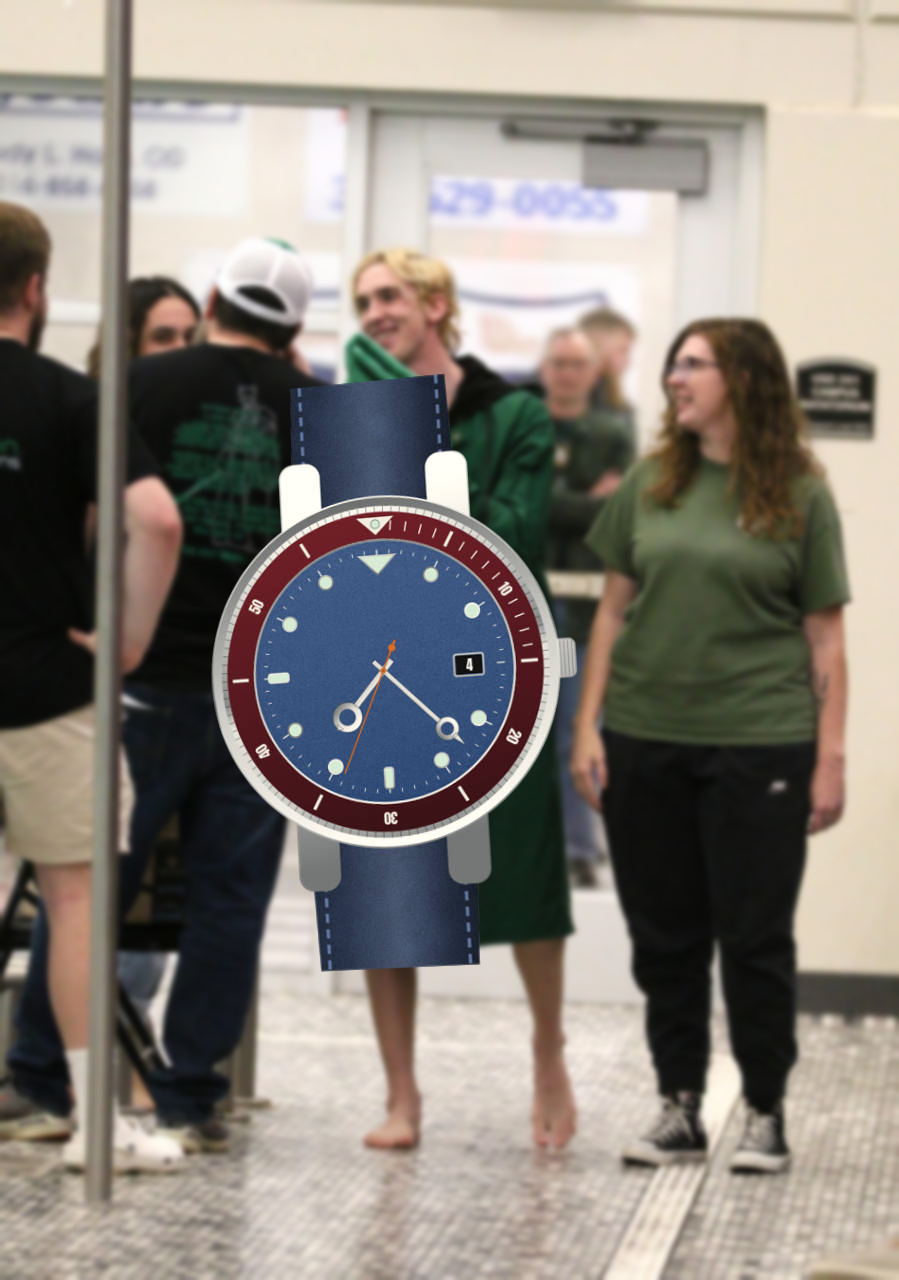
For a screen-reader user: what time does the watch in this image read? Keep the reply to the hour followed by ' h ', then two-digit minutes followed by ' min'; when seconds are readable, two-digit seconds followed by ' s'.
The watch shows 7 h 22 min 34 s
